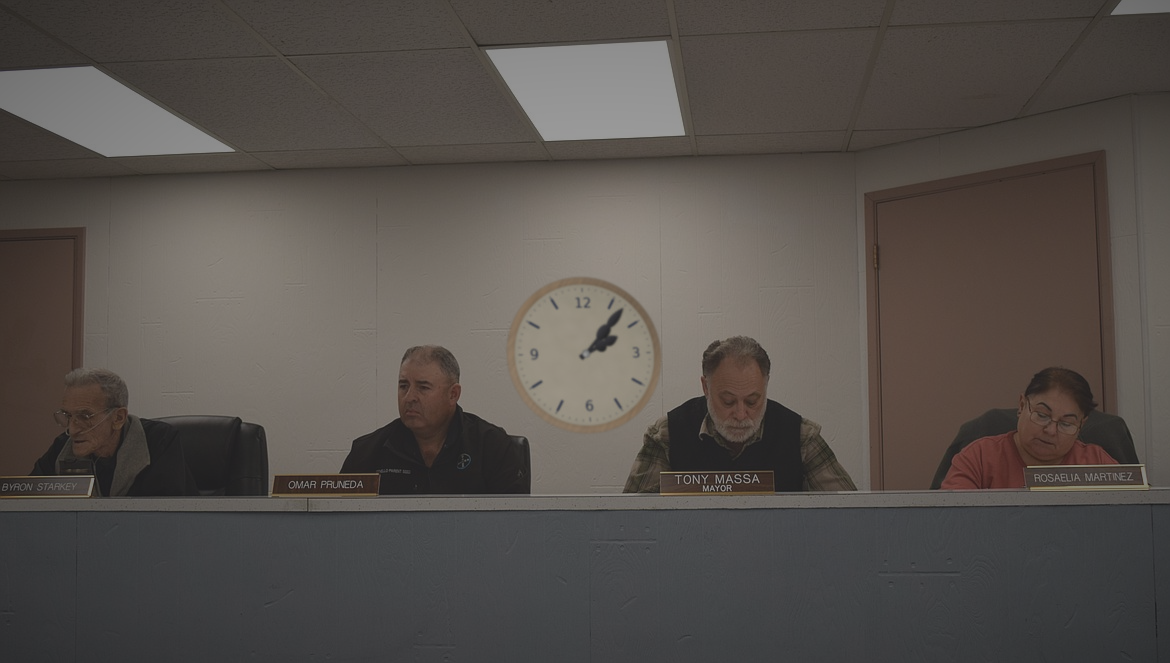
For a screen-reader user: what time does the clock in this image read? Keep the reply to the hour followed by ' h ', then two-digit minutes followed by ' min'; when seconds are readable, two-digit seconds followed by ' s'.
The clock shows 2 h 07 min
